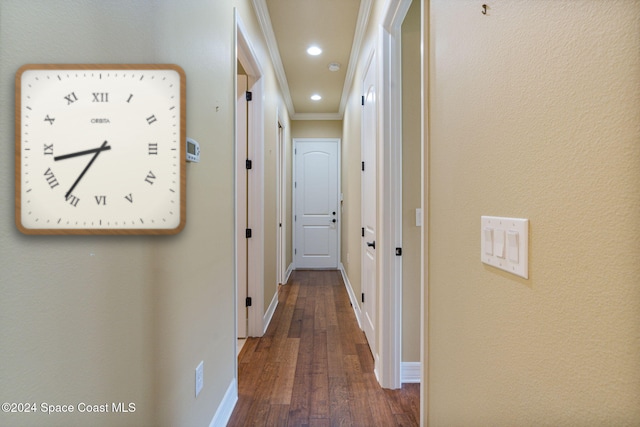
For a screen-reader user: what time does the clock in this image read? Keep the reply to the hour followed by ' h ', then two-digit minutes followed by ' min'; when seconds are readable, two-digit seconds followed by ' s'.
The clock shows 8 h 36 min
